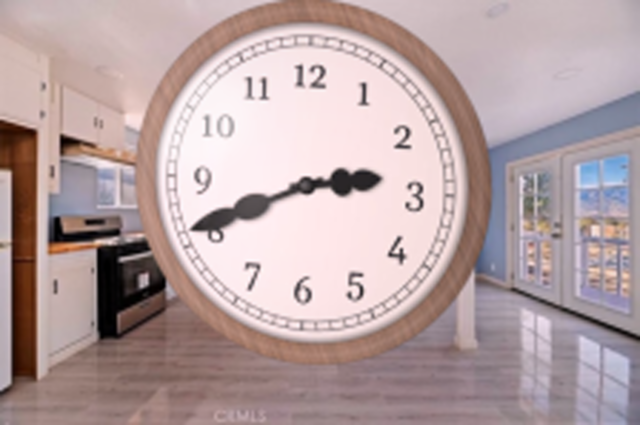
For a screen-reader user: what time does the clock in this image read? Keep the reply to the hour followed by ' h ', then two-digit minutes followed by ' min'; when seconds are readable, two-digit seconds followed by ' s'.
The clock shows 2 h 41 min
